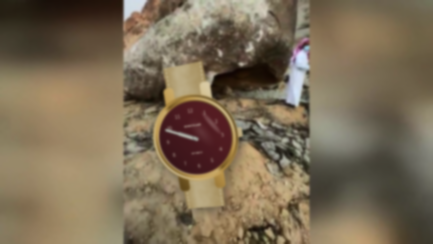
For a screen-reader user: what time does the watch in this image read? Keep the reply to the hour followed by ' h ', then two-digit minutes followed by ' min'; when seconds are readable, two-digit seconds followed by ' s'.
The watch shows 9 h 49 min
